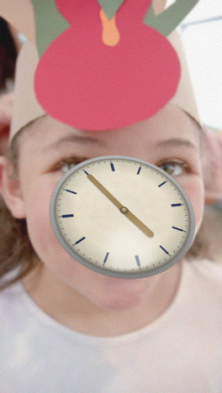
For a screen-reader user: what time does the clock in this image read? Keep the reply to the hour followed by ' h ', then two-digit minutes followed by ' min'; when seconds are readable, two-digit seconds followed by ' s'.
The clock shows 4 h 55 min
